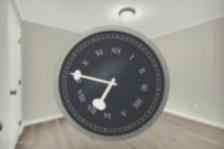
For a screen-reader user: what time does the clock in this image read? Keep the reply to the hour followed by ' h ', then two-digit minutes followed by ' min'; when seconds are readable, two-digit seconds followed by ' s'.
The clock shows 6 h 46 min
